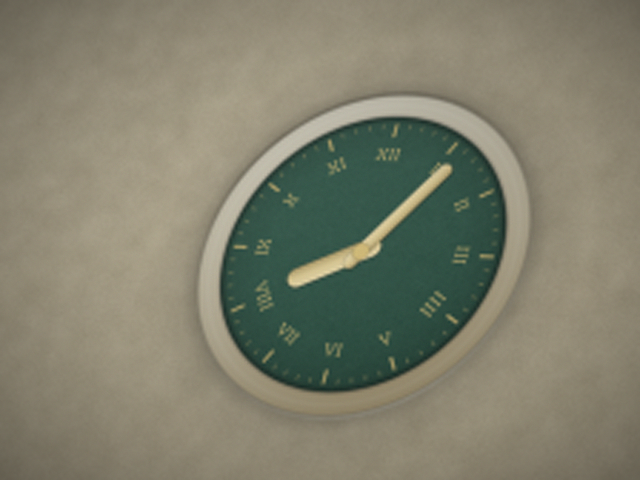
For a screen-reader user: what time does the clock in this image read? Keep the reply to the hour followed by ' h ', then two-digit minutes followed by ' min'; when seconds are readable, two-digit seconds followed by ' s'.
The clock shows 8 h 06 min
